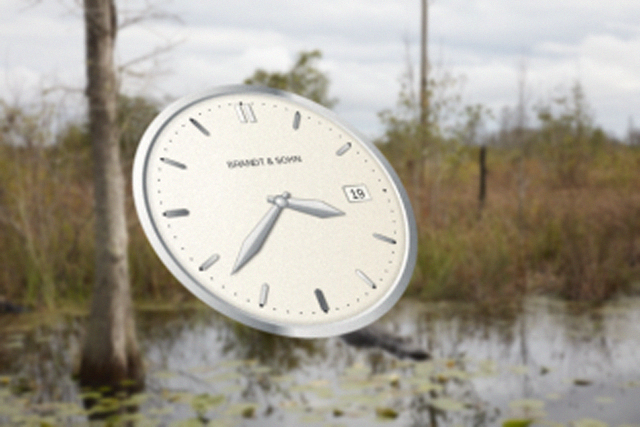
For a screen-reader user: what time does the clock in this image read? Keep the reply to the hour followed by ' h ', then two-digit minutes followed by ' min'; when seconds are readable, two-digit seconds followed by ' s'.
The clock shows 3 h 38 min
